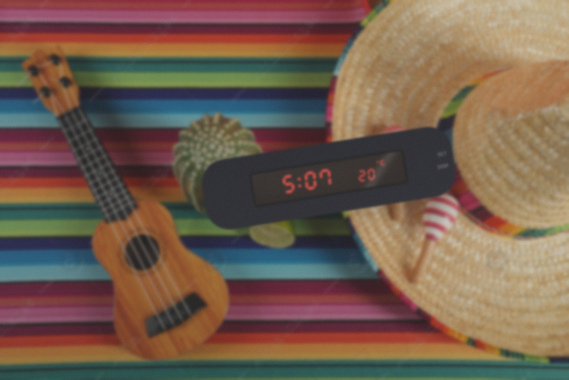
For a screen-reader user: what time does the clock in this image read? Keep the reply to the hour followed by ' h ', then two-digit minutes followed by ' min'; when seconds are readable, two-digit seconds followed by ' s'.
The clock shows 5 h 07 min
